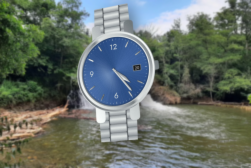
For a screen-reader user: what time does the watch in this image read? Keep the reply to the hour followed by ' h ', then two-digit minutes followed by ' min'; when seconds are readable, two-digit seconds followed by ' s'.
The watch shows 4 h 24 min
